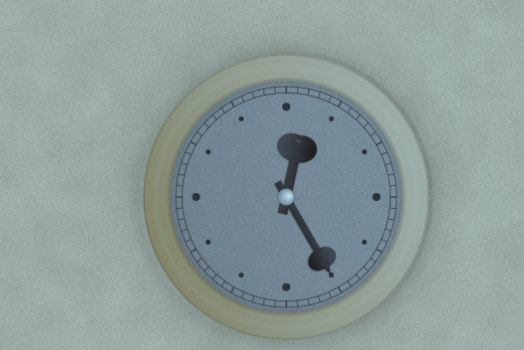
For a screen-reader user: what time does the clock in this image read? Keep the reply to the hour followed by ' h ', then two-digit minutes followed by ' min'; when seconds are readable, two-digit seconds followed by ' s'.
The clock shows 12 h 25 min
